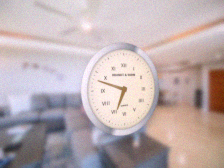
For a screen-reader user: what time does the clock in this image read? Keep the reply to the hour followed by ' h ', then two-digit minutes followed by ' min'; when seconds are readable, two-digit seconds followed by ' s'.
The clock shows 6 h 48 min
